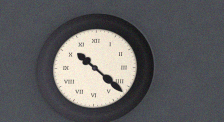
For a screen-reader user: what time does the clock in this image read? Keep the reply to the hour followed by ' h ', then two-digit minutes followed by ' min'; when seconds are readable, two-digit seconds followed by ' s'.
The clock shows 10 h 22 min
